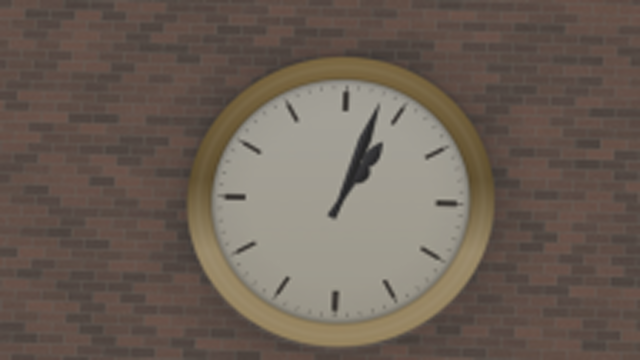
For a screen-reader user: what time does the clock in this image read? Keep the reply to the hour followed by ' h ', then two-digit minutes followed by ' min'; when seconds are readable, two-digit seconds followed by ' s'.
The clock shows 1 h 03 min
